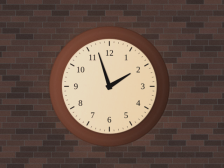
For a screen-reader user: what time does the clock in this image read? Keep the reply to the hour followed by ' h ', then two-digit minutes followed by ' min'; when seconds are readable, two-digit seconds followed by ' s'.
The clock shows 1 h 57 min
